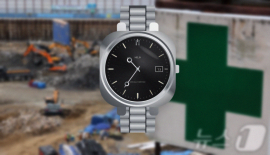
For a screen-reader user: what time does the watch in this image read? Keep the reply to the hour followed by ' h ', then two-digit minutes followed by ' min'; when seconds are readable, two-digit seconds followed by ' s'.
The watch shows 10 h 36 min
